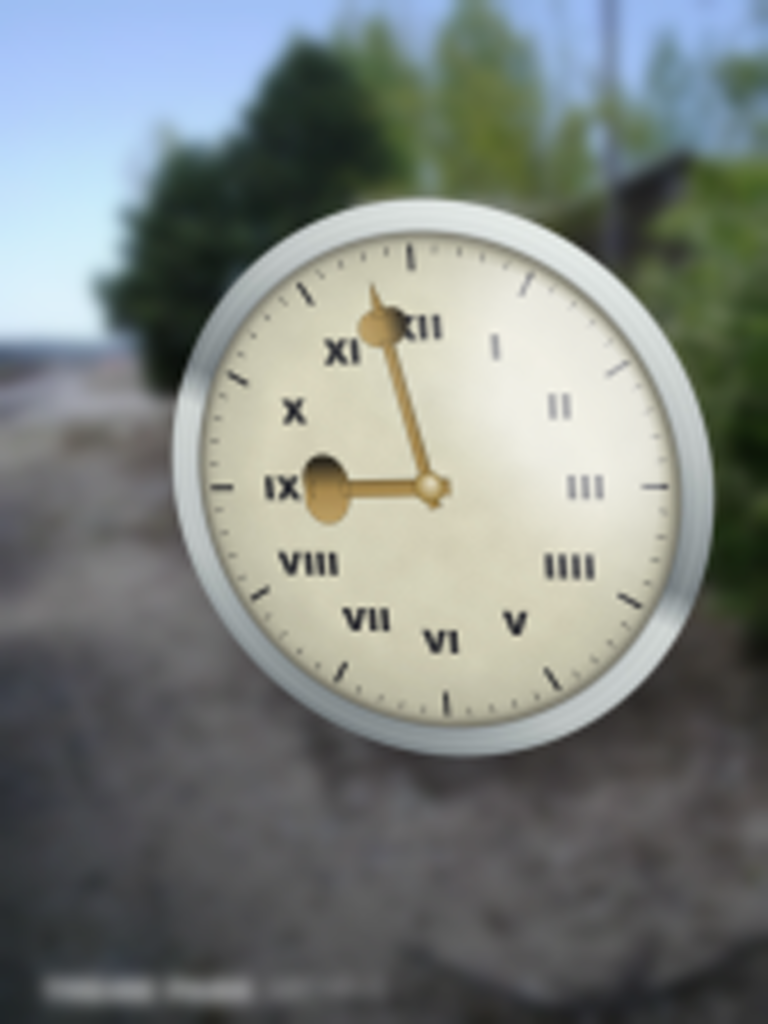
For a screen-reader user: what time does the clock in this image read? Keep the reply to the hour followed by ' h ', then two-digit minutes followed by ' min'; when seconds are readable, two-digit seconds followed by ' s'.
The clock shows 8 h 58 min
